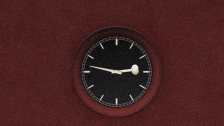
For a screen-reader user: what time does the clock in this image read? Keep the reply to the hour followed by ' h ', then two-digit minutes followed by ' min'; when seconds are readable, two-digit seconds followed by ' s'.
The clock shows 2 h 47 min
